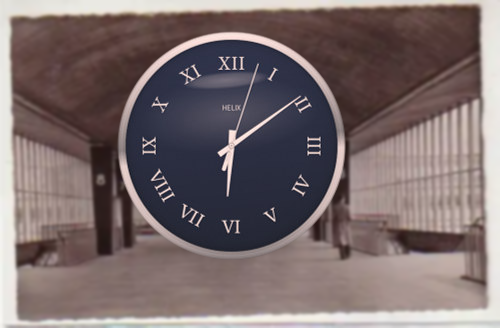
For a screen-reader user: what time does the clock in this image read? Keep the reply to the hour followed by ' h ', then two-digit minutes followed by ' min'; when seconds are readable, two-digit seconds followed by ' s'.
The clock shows 6 h 09 min 03 s
